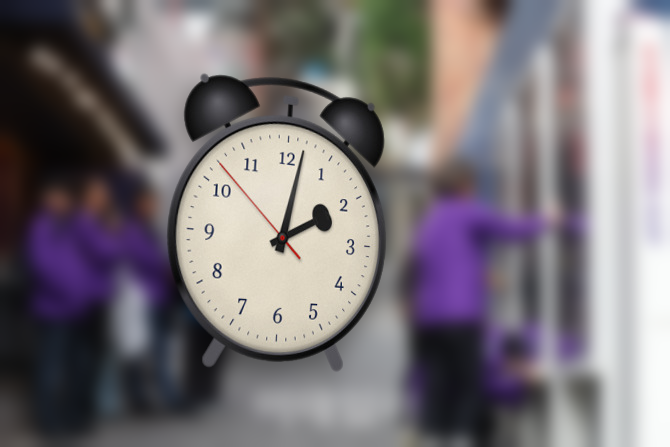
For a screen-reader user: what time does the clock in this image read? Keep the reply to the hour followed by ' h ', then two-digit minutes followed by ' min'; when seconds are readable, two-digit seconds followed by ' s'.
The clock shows 2 h 01 min 52 s
